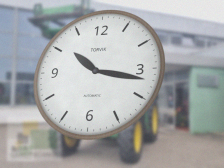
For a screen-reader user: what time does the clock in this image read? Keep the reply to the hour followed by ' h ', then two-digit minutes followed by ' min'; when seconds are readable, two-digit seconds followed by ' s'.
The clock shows 10 h 17 min
